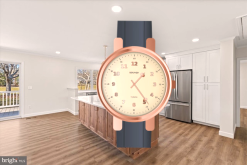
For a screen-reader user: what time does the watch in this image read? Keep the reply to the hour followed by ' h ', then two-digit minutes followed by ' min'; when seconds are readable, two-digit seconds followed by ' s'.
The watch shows 1 h 24 min
